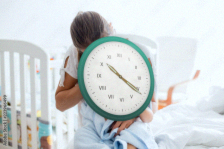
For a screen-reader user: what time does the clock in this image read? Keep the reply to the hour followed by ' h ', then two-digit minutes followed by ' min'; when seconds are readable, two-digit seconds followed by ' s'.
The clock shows 10 h 21 min
